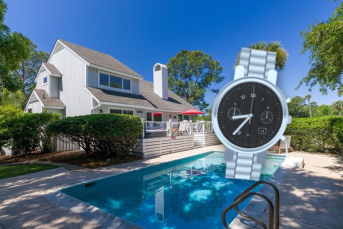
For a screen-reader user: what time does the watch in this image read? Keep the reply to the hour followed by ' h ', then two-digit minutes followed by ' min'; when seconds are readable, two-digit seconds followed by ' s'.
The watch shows 8 h 36 min
